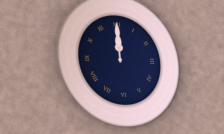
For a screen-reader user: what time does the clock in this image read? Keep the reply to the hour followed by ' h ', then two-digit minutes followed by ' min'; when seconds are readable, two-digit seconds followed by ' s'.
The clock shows 12 h 00 min
